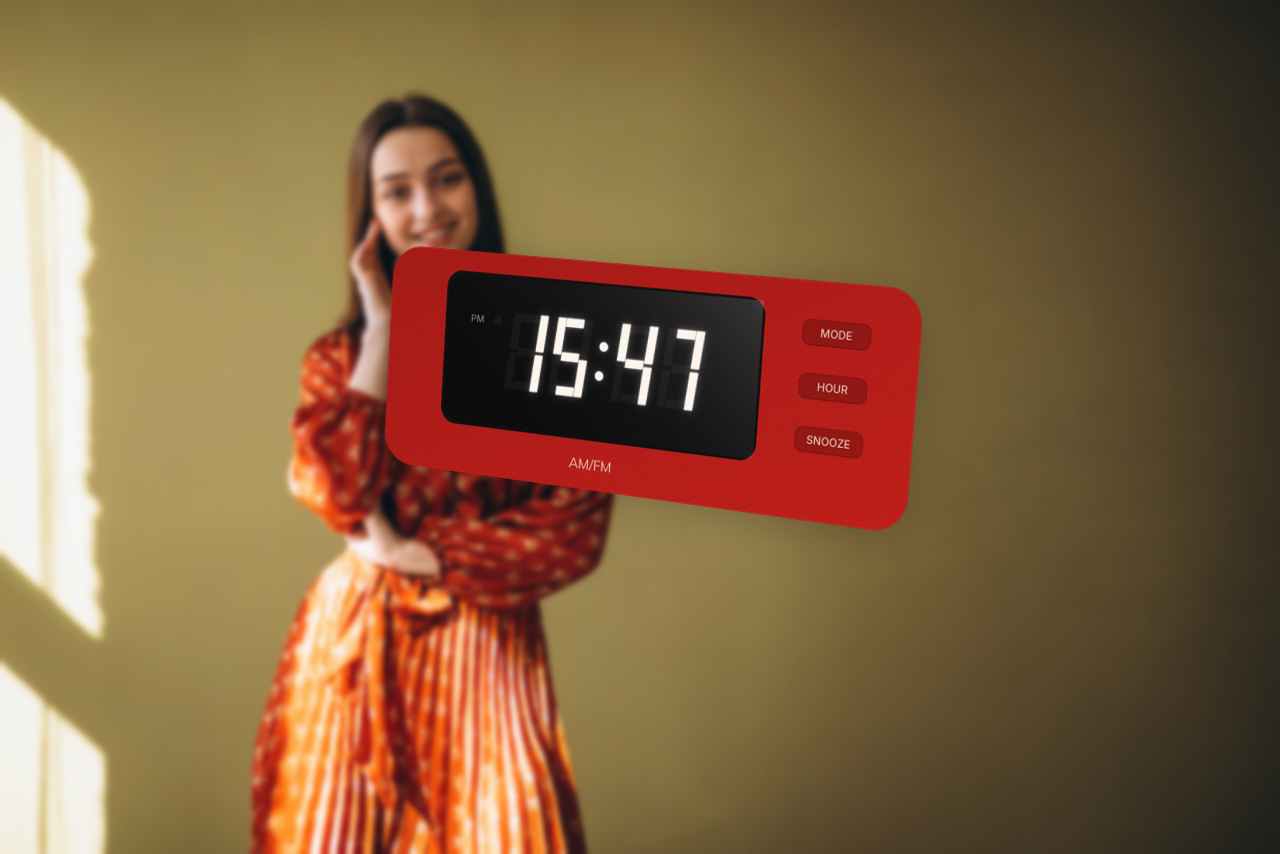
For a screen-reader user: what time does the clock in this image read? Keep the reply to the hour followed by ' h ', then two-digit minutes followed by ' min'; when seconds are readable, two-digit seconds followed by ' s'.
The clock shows 15 h 47 min
